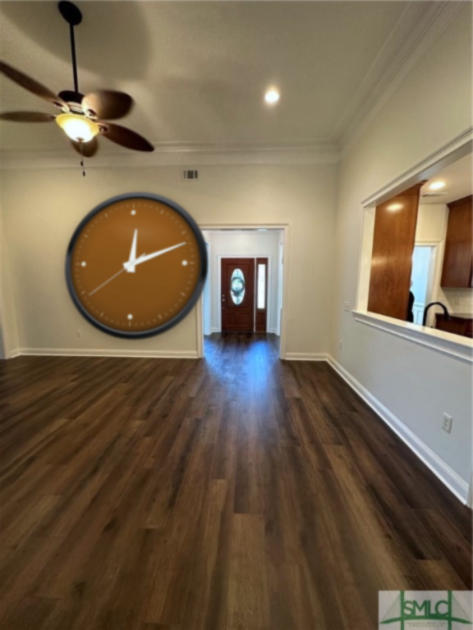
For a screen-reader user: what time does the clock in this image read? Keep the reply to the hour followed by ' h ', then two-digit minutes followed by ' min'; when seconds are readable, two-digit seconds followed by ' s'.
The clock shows 12 h 11 min 39 s
